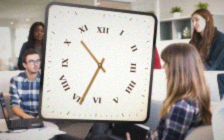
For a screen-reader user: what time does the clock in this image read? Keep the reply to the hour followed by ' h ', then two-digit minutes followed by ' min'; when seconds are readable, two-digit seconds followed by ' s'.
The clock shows 10 h 34 min
